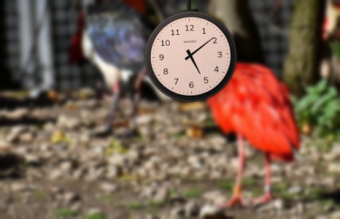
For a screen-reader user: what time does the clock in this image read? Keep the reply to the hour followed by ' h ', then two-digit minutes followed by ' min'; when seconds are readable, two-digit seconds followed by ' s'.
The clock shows 5 h 09 min
